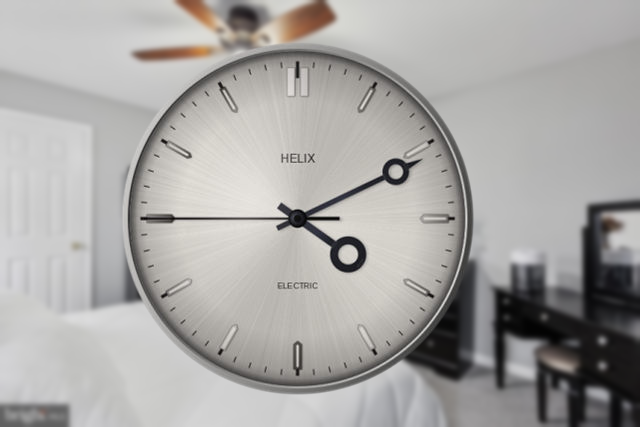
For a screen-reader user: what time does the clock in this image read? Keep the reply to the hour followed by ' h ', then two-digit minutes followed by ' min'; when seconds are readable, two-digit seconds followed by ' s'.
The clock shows 4 h 10 min 45 s
